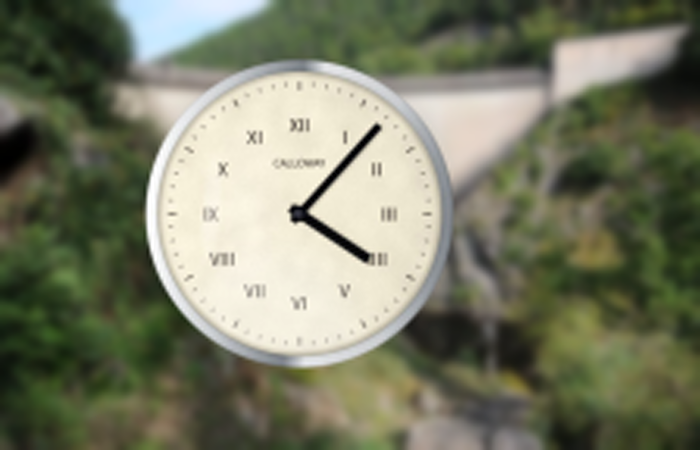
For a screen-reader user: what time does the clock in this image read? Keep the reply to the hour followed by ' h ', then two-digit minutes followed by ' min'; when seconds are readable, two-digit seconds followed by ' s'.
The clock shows 4 h 07 min
